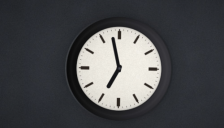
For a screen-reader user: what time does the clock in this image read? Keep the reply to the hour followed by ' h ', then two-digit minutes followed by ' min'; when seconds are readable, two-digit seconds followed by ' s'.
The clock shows 6 h 58 min
